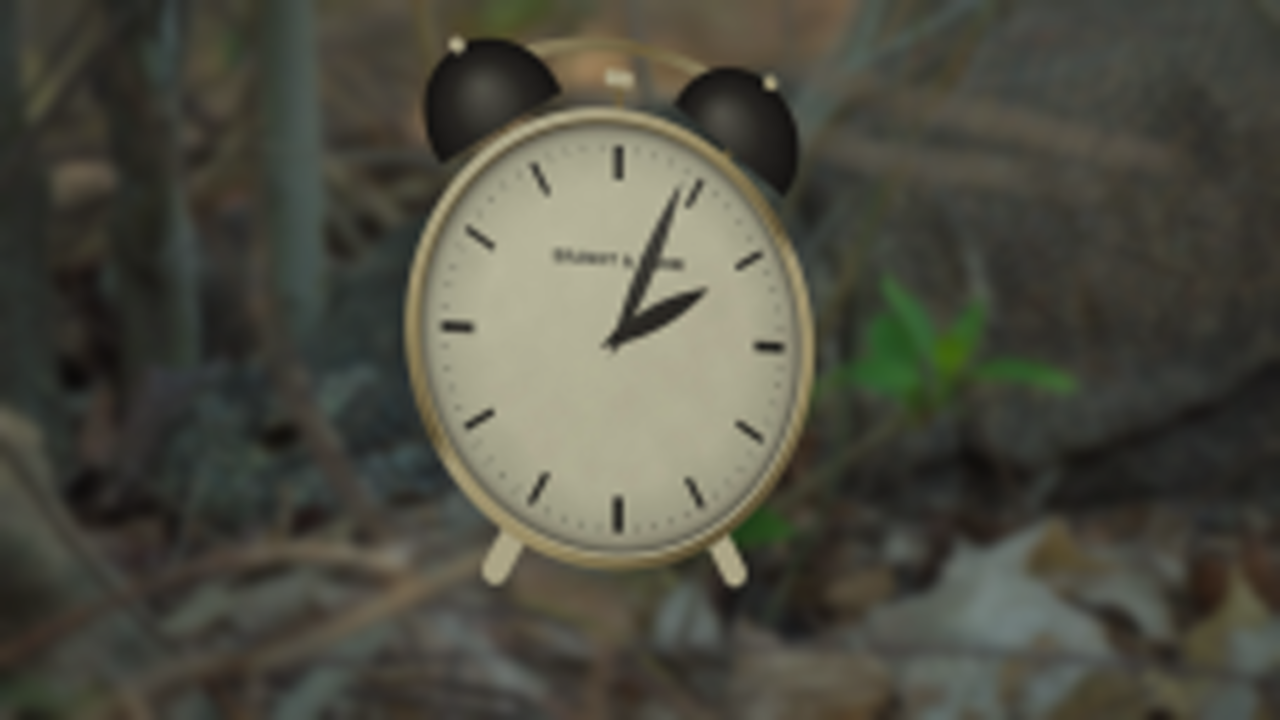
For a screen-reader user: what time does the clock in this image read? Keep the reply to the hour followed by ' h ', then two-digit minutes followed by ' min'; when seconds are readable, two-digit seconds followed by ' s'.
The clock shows 2 h 04 min
